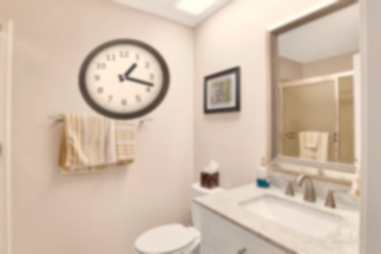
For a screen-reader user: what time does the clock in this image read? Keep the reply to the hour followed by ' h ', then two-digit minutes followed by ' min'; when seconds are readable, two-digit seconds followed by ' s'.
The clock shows 1 h 18 min
